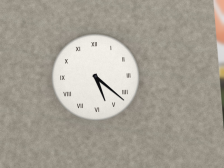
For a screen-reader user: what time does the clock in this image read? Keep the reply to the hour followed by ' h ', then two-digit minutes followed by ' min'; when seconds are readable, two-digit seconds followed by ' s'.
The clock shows 5 h 22 min
